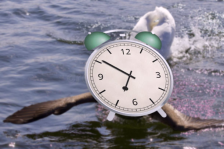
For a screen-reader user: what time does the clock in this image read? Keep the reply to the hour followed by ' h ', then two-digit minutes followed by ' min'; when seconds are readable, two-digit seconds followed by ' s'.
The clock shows 6 h 51 min
